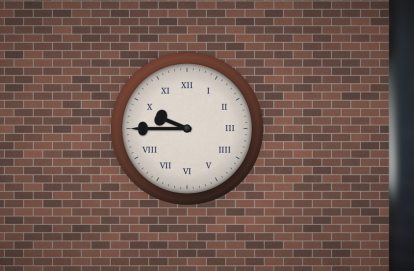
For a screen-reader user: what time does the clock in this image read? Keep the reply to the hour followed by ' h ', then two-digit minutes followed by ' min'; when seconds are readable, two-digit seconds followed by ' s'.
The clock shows 9 h 45 min
